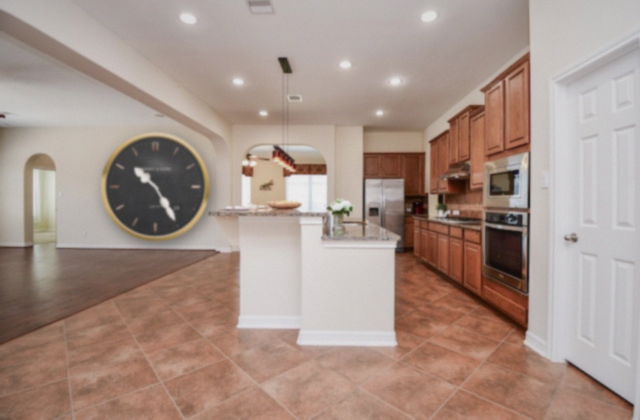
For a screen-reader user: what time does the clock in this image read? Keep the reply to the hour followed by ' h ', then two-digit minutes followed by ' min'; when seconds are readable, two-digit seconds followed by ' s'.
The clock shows 10 h 25 min
